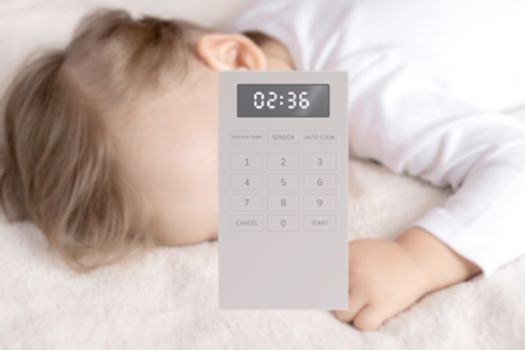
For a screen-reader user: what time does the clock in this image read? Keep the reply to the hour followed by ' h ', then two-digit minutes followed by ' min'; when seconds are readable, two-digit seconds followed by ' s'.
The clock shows 2 h 36 min
